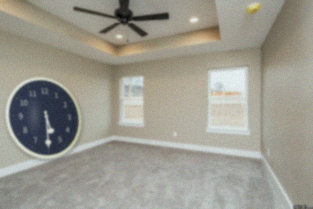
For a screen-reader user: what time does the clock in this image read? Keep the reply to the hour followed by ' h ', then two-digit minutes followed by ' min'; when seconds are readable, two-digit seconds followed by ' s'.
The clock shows 5 h 30 min
